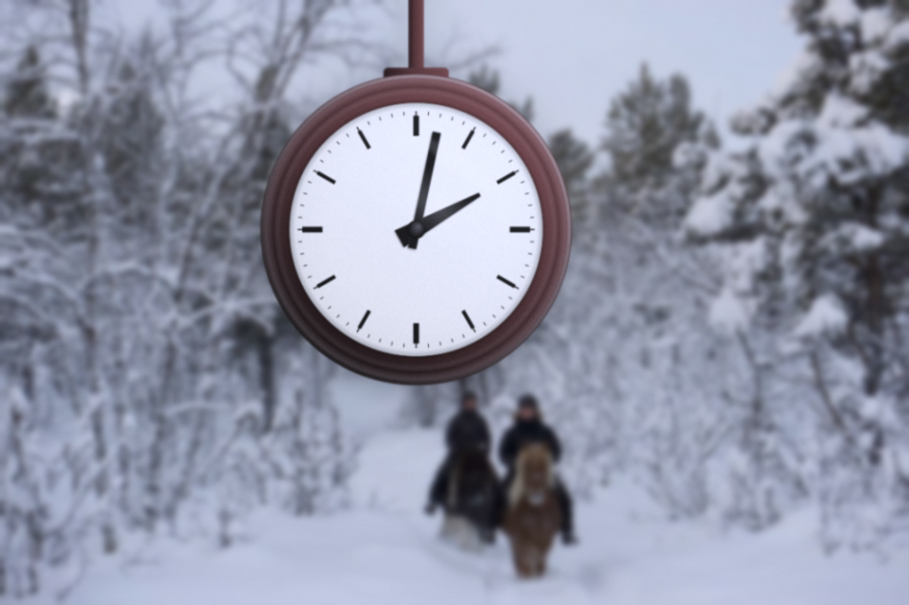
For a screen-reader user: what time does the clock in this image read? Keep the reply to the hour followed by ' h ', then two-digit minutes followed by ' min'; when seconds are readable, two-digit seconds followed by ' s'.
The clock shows 2 h 02 min
